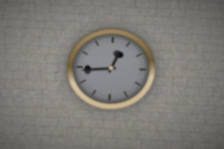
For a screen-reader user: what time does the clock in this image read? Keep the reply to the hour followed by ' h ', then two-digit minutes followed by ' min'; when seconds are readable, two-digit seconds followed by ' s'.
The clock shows 12 h 44 min
